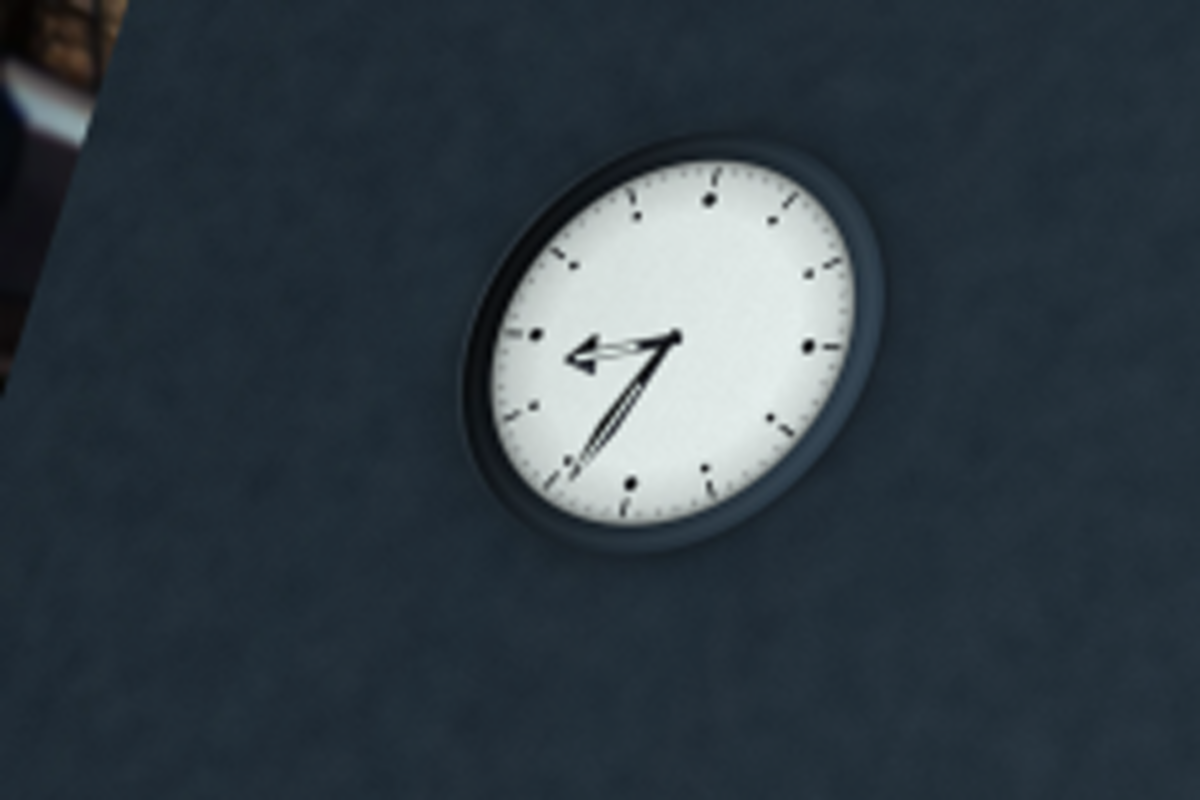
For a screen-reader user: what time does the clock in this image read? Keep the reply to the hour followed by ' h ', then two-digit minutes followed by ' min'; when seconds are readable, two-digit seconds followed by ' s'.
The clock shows 8 h 34 min
